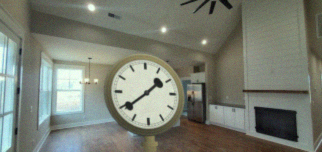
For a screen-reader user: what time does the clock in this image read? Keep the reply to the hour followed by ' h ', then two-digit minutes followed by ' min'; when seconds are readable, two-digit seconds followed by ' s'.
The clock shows 1 h 39 min
